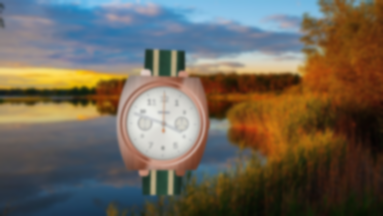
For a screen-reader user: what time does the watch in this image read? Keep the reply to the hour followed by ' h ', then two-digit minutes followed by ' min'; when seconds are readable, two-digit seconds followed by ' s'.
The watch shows 3 h 48 min
